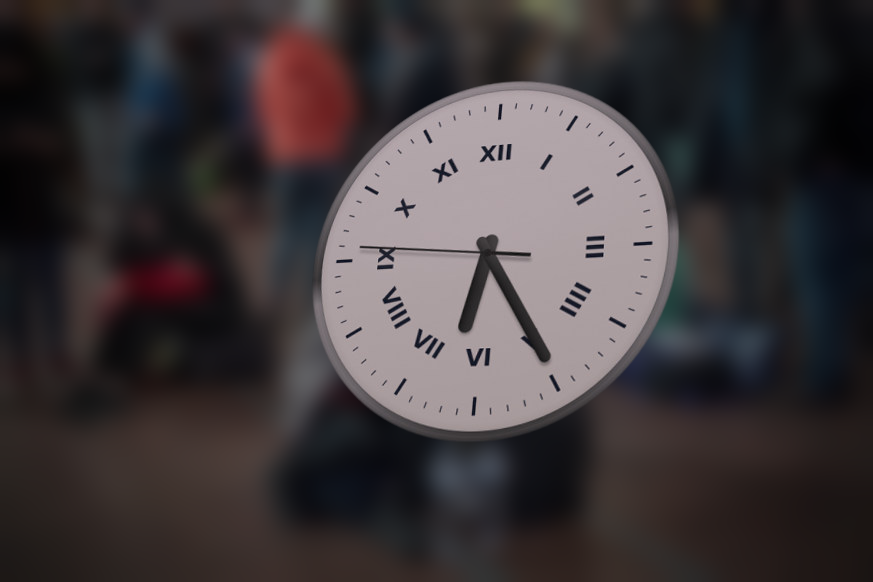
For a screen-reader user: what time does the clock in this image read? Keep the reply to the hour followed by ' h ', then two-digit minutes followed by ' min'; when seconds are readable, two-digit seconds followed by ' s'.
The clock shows 6 h 24 min 46 s
